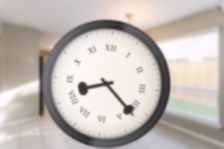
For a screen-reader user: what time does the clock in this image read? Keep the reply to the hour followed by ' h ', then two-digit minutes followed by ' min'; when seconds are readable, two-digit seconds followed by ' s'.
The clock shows 8 h 22 min
